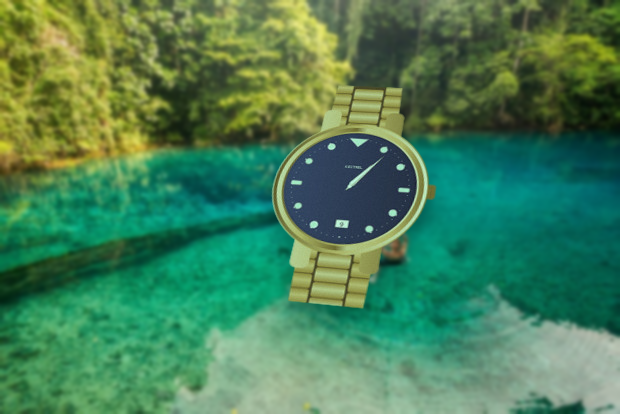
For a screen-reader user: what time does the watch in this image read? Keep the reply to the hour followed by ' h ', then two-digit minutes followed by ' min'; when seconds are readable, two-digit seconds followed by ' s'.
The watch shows 1 h 06 min
